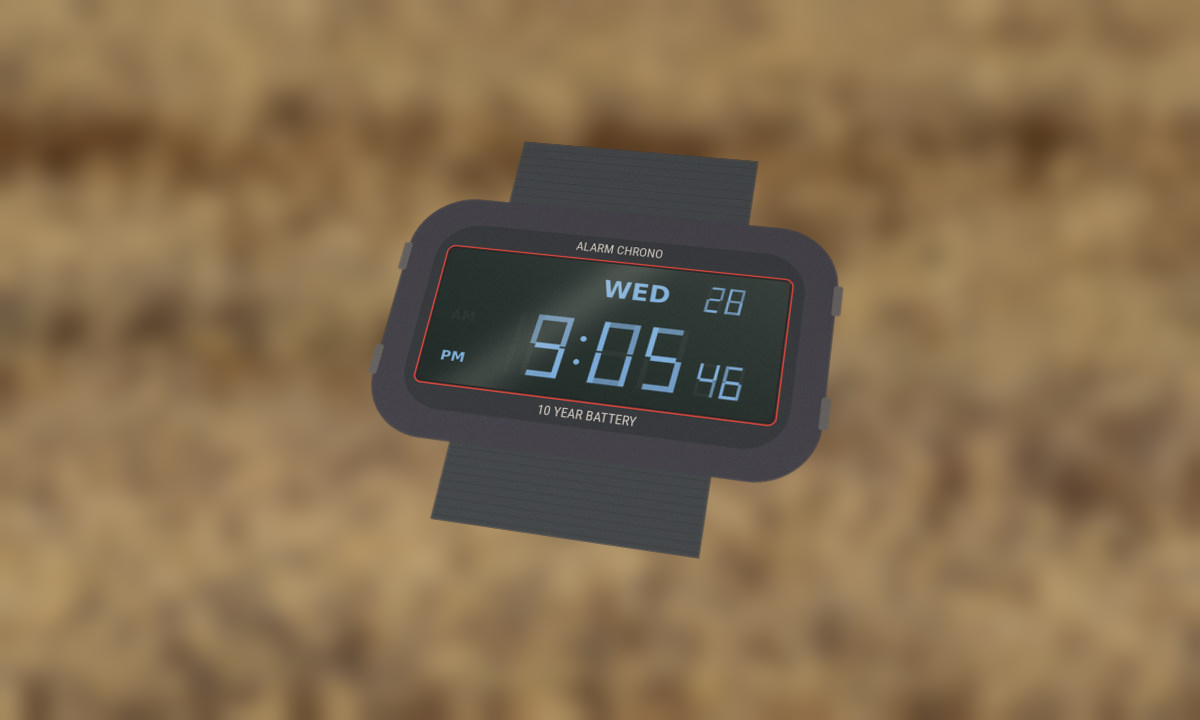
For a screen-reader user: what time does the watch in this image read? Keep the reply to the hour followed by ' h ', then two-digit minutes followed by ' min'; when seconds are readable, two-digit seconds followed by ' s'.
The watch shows 9 h 05 min 46 s
